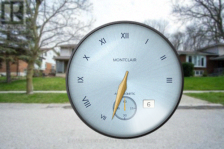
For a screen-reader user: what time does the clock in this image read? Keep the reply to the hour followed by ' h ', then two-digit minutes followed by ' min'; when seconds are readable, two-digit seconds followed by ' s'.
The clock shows 6 h 33 min
